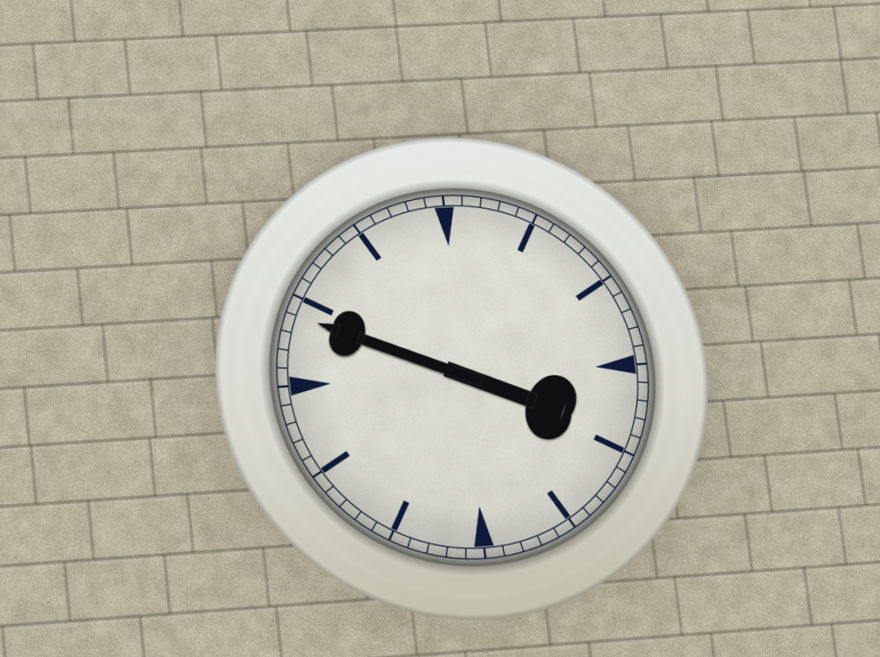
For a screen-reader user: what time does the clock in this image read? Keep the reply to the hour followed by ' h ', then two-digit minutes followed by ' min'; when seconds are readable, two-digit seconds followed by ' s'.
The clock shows 3 h 49 min
